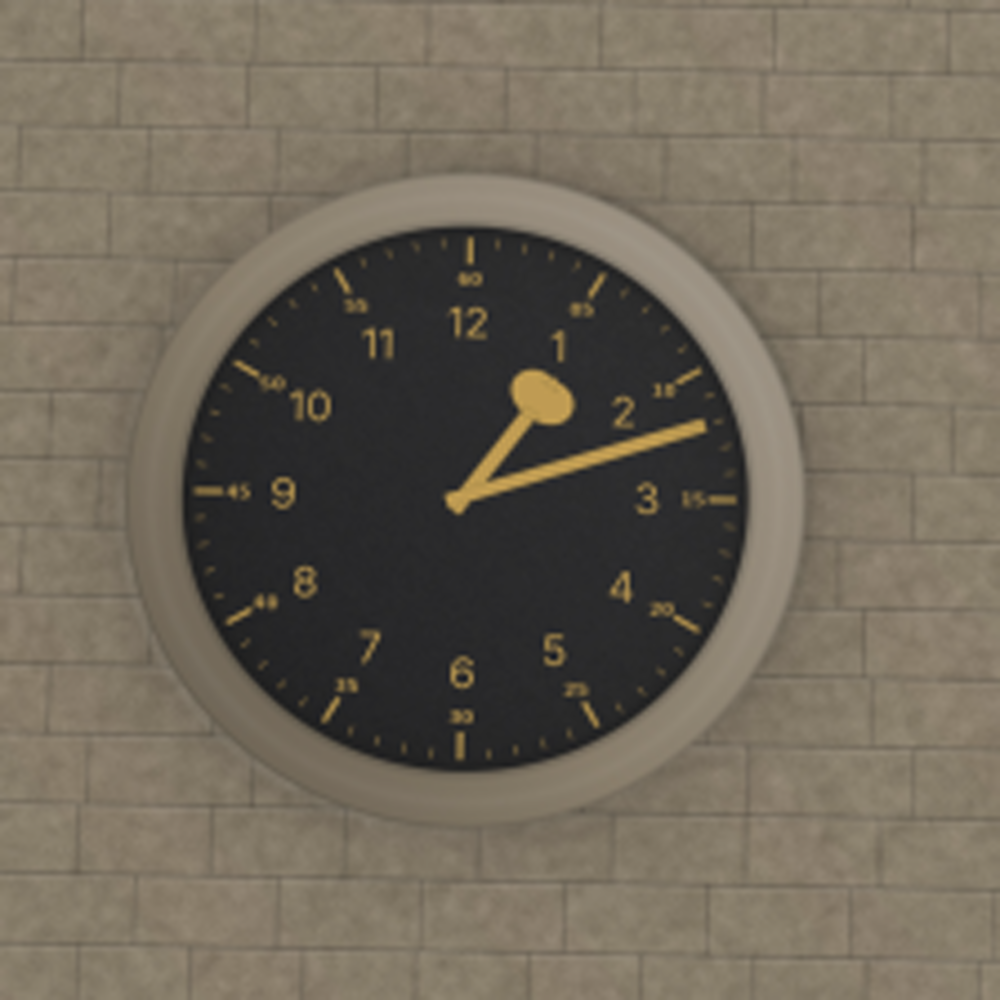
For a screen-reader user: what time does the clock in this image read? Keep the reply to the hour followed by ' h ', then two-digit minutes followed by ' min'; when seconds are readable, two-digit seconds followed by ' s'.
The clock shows 1 h 12 min
